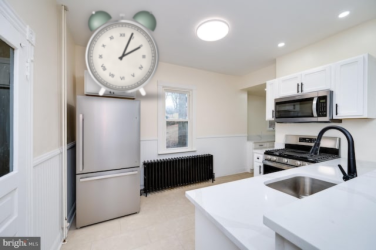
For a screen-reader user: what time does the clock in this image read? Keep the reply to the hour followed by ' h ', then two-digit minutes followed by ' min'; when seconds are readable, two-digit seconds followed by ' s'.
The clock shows 2 h 04 min
